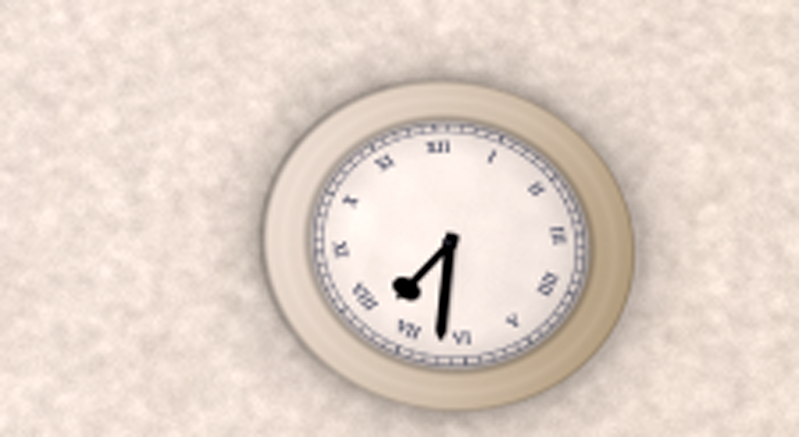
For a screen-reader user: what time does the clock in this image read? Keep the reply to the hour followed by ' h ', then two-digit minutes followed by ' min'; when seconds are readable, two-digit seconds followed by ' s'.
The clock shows 7 h 32 min
